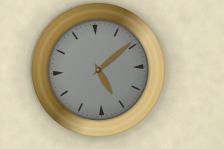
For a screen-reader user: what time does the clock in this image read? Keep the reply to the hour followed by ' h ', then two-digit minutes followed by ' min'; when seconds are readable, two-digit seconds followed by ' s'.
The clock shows 5 h 09 min
